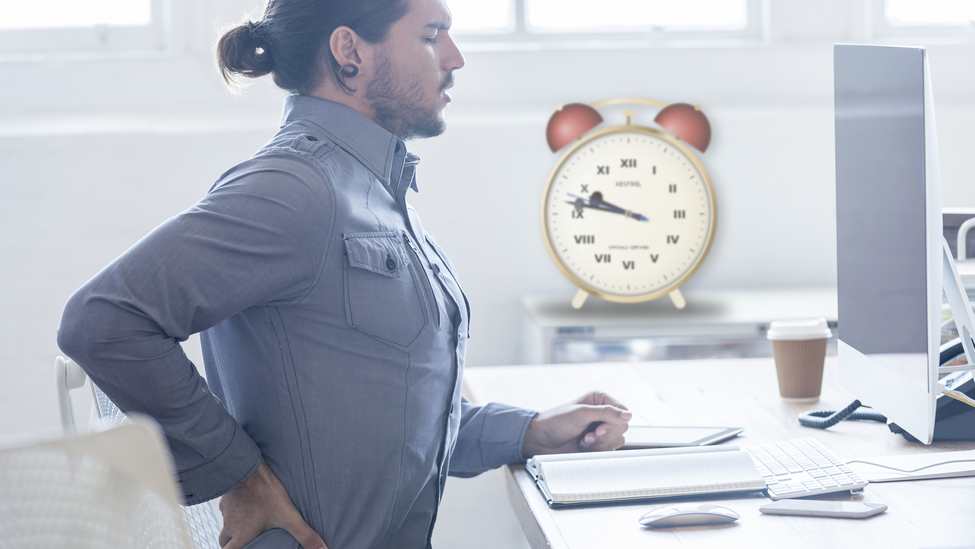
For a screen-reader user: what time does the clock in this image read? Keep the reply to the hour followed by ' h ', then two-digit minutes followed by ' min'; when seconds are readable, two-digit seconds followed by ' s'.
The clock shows 9 h 46 min 48 s
